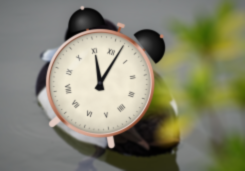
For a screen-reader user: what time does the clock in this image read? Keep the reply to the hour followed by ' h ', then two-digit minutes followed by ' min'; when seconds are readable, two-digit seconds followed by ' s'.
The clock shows 11 h 02 min
